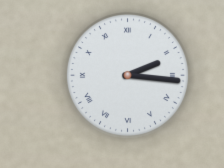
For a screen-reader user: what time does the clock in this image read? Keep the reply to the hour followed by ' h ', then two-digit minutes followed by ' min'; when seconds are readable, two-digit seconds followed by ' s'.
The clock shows 2 h 16 min
